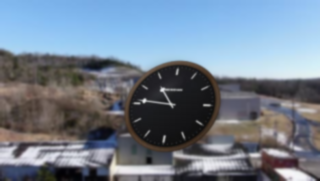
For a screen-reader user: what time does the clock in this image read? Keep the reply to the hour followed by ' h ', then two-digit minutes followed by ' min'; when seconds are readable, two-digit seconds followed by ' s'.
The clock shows 10 h 46 min
